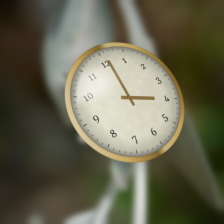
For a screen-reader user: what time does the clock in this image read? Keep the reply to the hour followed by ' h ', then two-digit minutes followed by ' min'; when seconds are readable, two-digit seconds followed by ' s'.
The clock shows 4 h 01 min
